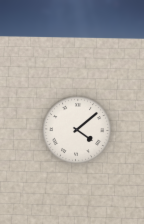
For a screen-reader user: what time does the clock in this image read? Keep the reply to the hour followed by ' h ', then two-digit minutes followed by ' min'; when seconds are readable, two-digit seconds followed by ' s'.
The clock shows 4 h 08 min
